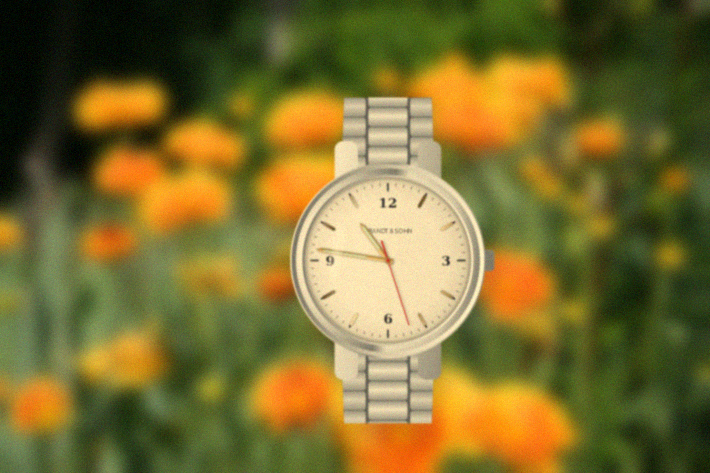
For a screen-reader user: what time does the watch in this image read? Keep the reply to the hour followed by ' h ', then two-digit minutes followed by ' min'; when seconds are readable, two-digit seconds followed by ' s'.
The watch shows 10 h 46 min 27 s
